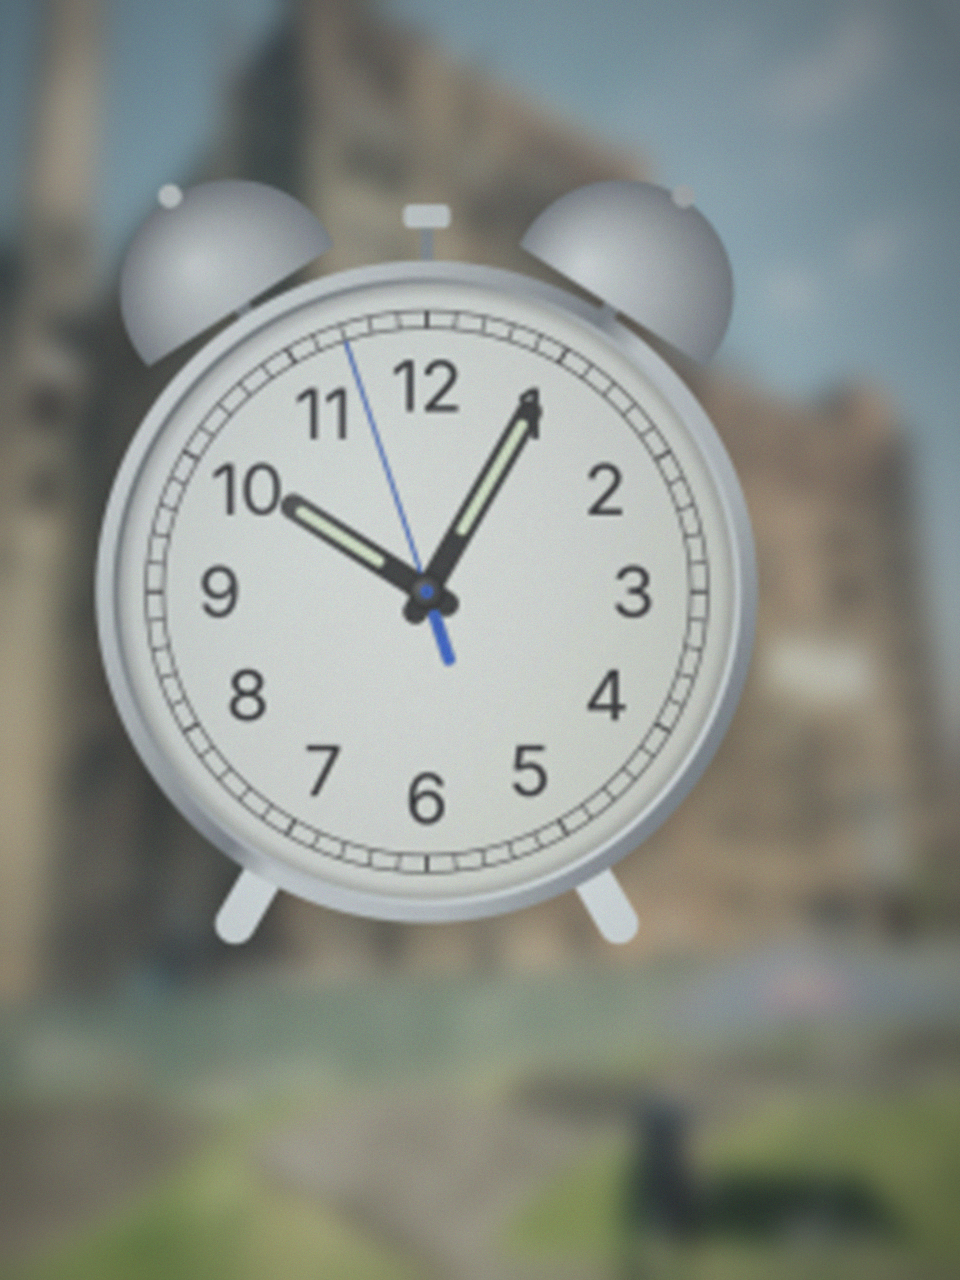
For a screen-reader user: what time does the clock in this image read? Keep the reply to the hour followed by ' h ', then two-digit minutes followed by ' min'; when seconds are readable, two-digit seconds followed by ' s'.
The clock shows 10 h 04 min 57 s
